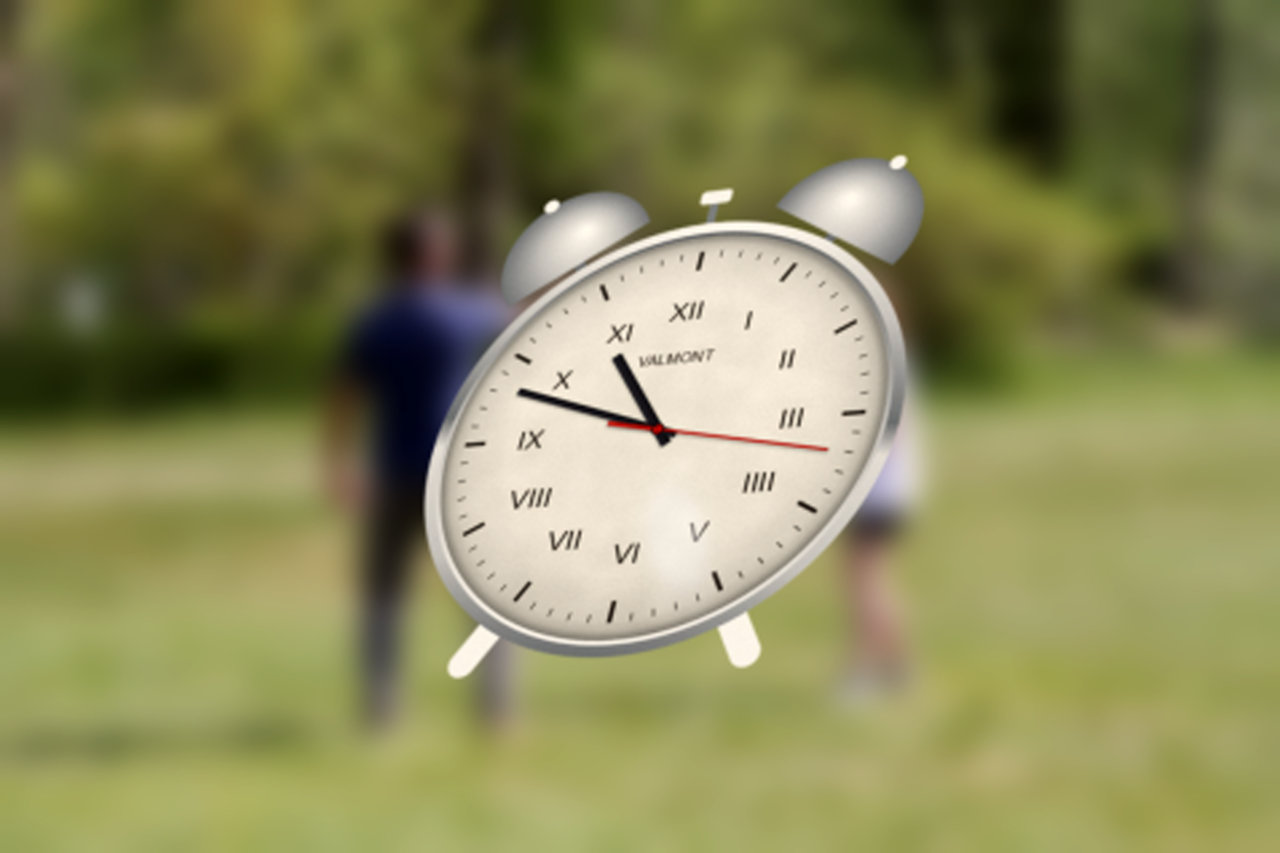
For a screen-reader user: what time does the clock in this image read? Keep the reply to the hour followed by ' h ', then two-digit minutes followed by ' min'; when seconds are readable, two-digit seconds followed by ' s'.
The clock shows 10 h 48 min 17 s
